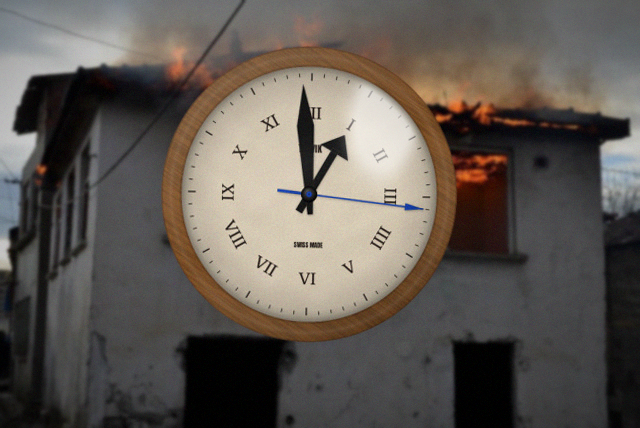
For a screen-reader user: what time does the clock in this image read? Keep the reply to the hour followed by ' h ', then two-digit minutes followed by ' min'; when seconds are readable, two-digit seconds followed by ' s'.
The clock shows 12 h 59 min 16 s
